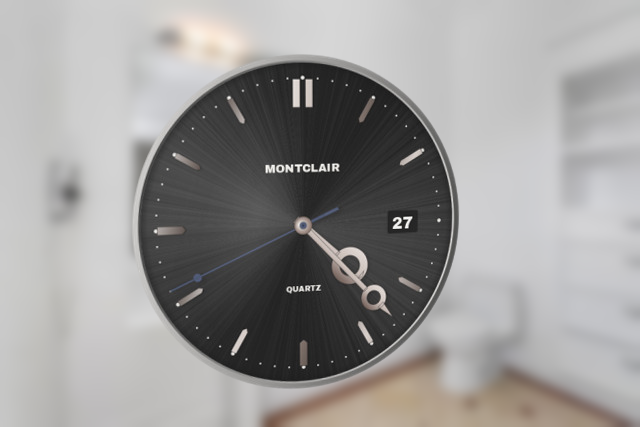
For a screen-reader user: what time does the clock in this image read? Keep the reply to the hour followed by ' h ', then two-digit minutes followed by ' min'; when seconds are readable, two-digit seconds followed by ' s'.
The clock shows 4 h 22 min 41 s
